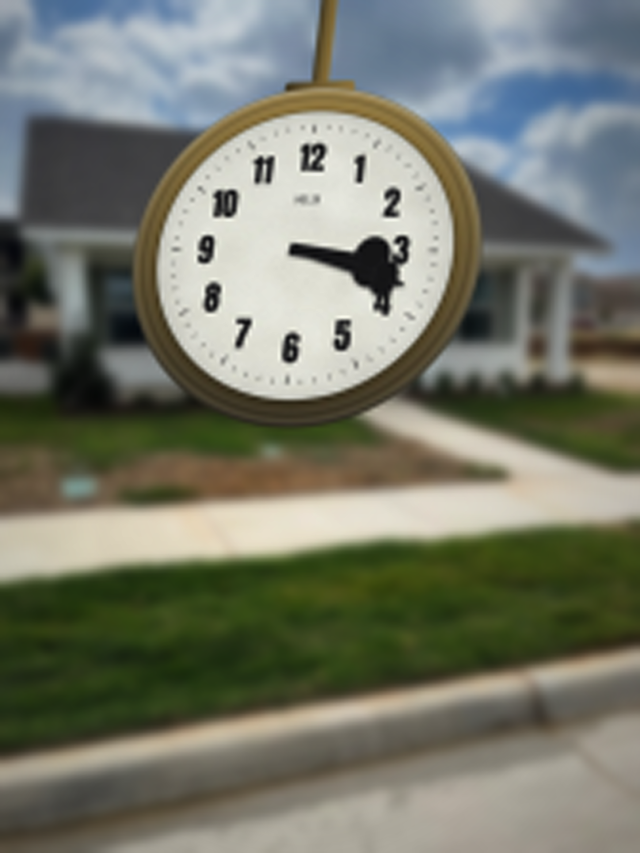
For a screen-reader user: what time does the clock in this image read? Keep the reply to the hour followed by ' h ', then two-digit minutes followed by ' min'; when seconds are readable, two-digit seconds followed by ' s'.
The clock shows 3 h 18 min
